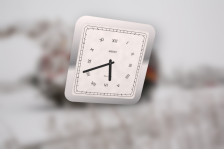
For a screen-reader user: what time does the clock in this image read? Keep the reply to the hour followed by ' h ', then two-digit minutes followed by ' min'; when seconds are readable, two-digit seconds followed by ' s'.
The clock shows 5 h 41 min
